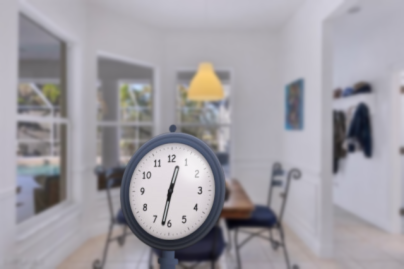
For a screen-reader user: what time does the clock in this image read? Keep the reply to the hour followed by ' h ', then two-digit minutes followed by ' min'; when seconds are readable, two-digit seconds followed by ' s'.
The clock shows 12 h 32 min
